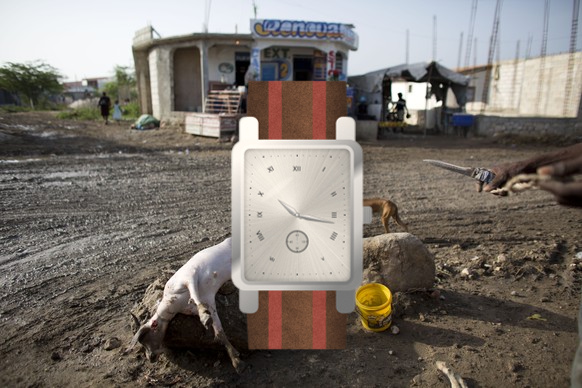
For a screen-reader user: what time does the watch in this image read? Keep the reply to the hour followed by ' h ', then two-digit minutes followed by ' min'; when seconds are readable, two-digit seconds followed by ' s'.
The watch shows 10 h 17 min
